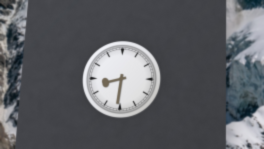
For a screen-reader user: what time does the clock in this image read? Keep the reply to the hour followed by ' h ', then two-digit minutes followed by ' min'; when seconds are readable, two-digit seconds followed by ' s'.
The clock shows 8 h 31 min
